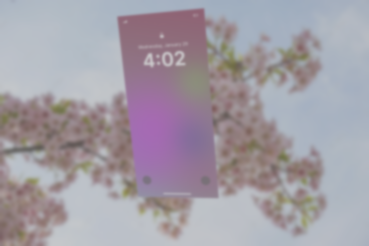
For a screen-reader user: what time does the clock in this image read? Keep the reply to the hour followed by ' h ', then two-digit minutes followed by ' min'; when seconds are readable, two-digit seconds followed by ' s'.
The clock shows 4 h 02 min
